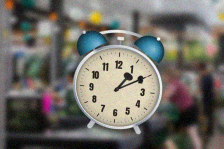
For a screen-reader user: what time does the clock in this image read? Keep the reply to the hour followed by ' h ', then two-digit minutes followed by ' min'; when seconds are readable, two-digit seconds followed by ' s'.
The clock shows 1 h 10 min
